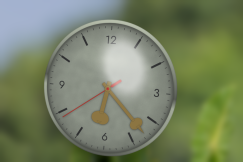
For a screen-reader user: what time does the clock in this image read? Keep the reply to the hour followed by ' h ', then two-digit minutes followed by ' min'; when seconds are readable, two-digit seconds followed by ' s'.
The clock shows 6 h 22 min 39 s
